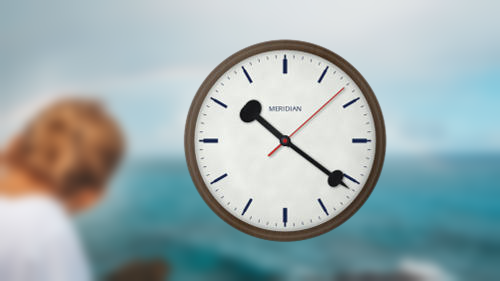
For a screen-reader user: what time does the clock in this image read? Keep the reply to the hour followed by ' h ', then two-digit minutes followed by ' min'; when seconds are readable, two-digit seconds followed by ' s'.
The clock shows 10 h 21 min 08 s
